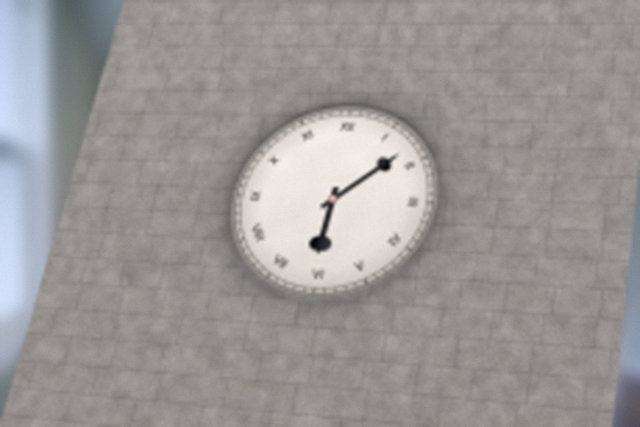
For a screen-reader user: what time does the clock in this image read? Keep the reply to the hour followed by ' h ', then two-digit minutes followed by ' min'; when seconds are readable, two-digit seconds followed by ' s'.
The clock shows 6 h 08 min
